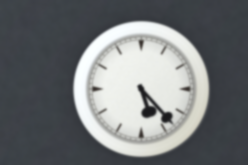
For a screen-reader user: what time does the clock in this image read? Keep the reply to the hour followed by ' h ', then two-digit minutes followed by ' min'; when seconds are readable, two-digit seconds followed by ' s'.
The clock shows 5 h 23 min
